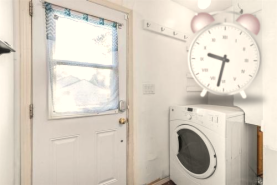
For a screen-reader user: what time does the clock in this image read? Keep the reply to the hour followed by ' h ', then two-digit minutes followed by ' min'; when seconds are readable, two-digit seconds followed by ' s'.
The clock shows 9 h 32 min
